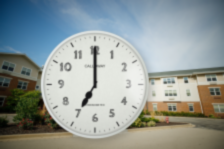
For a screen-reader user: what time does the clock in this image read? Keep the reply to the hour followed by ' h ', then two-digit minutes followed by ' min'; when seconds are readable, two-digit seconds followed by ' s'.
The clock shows 7 h 00 min
